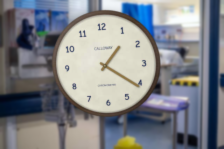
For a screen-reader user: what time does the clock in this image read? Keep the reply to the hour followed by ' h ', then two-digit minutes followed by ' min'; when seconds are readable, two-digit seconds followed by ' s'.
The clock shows 1 h 21 min
